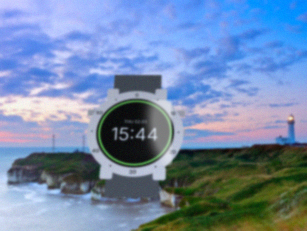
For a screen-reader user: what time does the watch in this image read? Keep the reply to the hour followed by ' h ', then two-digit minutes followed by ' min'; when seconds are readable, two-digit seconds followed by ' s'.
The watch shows 15 h 44 min
